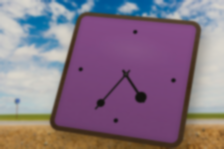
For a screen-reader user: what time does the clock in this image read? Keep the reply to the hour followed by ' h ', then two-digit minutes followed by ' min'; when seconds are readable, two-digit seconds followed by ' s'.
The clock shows 4 h 35 min
